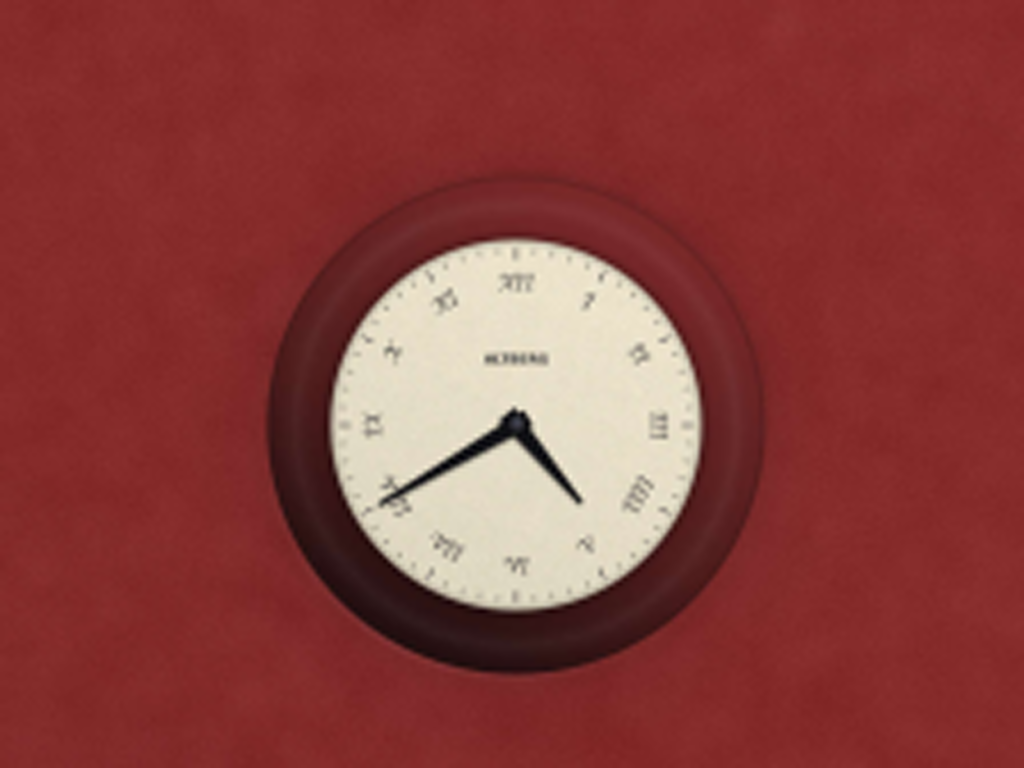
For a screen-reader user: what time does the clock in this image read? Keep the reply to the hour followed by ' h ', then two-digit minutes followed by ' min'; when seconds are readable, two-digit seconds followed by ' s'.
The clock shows 4 h 40 min
